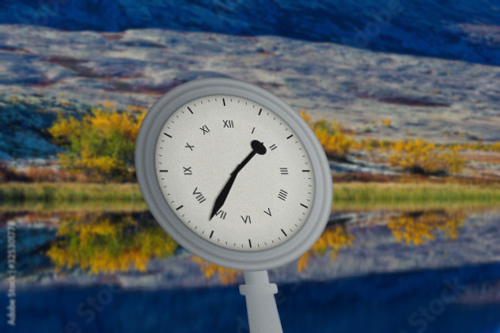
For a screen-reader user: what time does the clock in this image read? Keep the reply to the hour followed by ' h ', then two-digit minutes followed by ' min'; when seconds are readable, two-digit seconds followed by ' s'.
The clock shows 1 h 36 min
